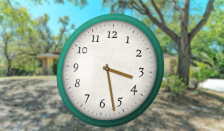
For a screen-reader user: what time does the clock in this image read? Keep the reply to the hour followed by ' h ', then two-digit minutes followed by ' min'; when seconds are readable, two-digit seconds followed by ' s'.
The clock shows 3 h 27 min
